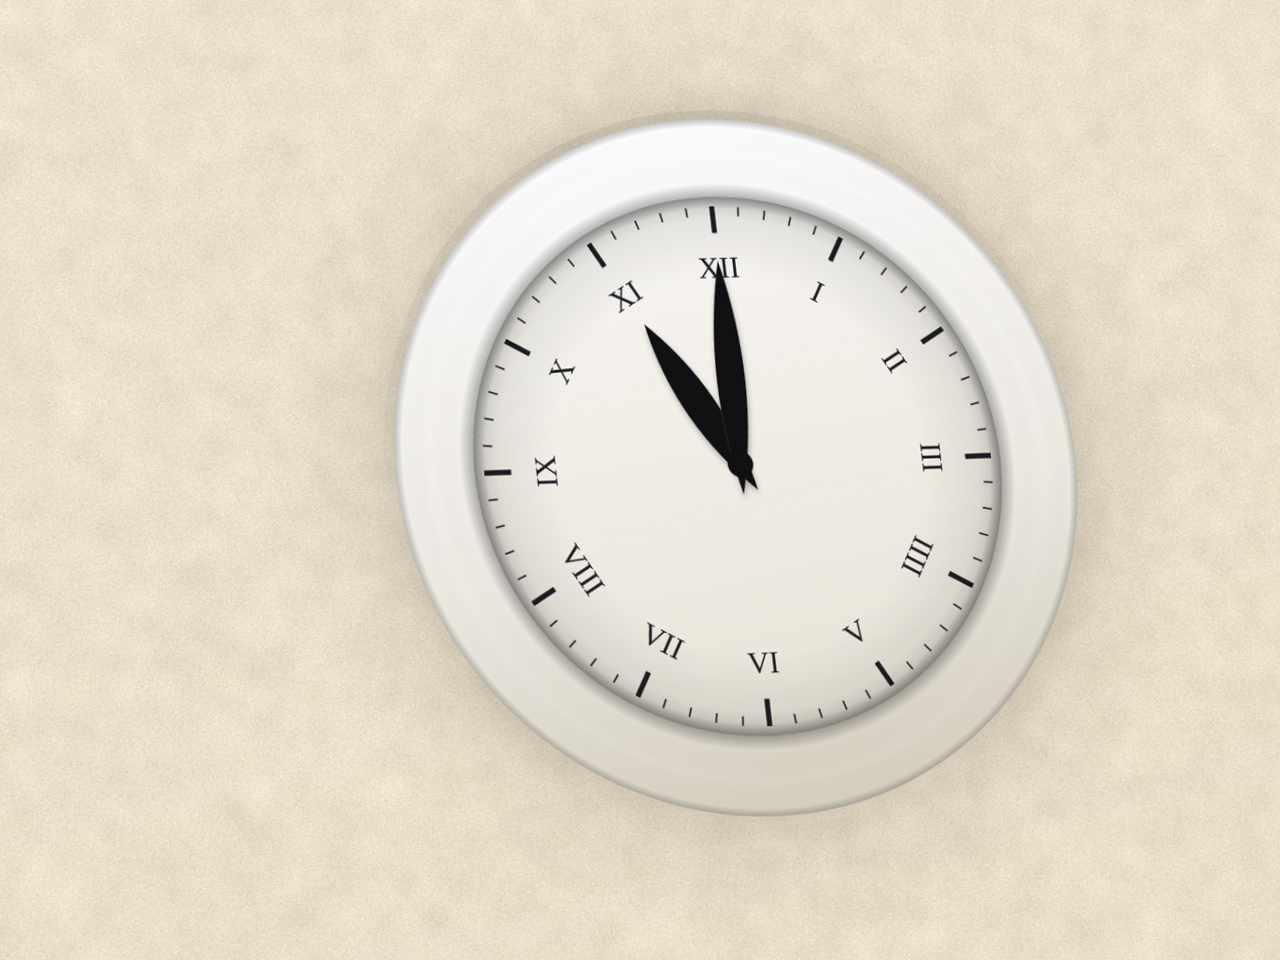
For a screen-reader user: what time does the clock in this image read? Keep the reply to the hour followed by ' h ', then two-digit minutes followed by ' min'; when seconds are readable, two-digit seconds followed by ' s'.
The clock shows 11 h 00 min
